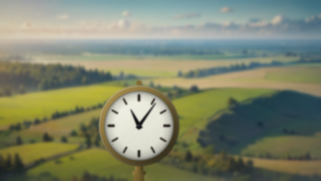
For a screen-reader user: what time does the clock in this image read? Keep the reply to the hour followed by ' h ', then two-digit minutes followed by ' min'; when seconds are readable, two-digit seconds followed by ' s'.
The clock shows 11 h 06 min
